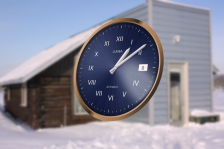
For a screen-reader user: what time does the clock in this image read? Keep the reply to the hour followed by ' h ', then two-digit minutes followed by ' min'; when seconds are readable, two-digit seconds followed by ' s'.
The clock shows 1 h 09 min
